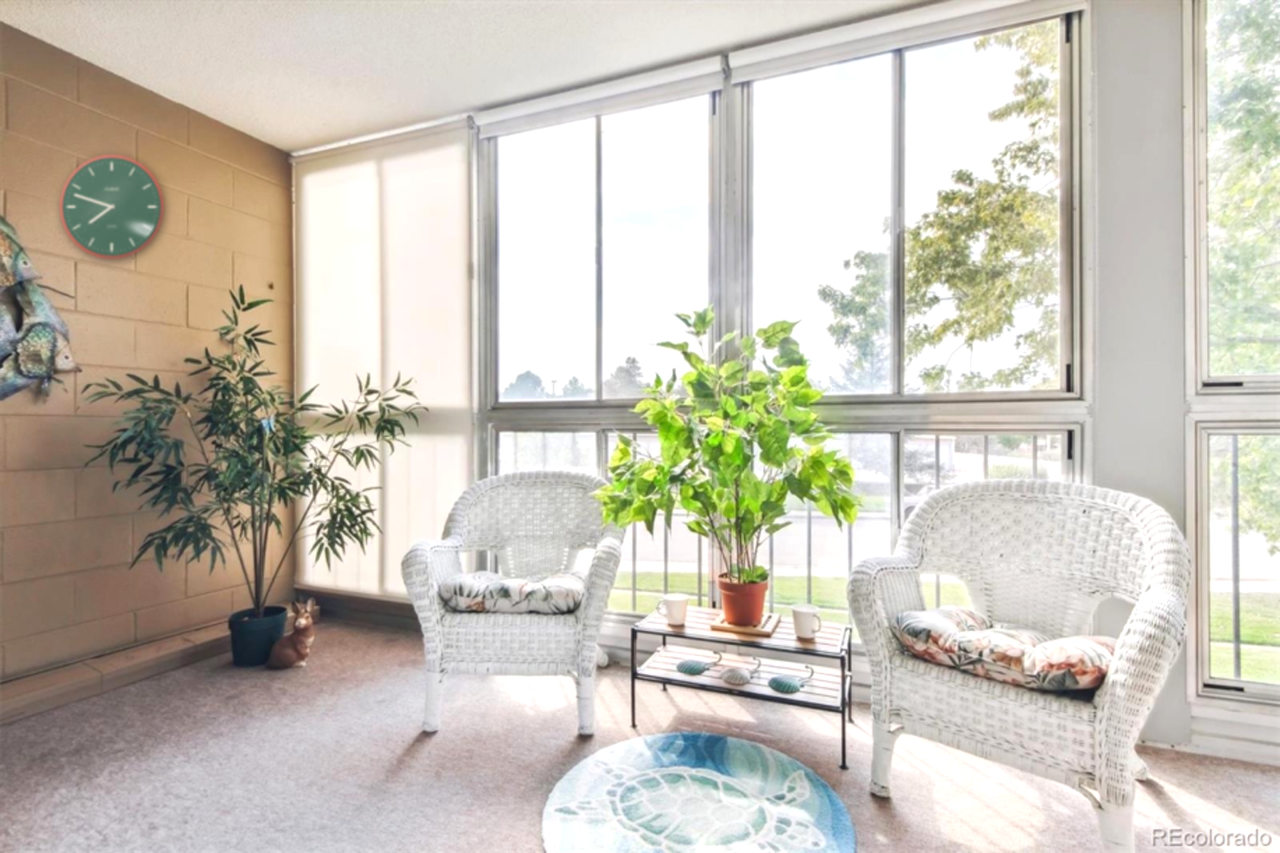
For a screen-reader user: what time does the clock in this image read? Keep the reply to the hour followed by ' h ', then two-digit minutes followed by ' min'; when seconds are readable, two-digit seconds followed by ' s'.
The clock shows 7 h 48 min
